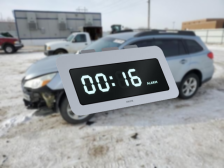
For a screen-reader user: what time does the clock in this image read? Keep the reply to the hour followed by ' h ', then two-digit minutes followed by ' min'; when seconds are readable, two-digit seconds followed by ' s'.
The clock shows 0 h 16 min
